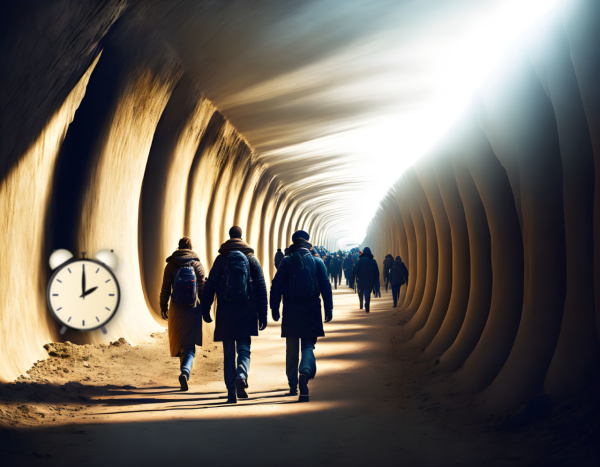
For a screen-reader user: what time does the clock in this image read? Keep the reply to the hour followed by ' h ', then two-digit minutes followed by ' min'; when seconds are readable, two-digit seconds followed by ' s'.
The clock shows 2 h 00 min
